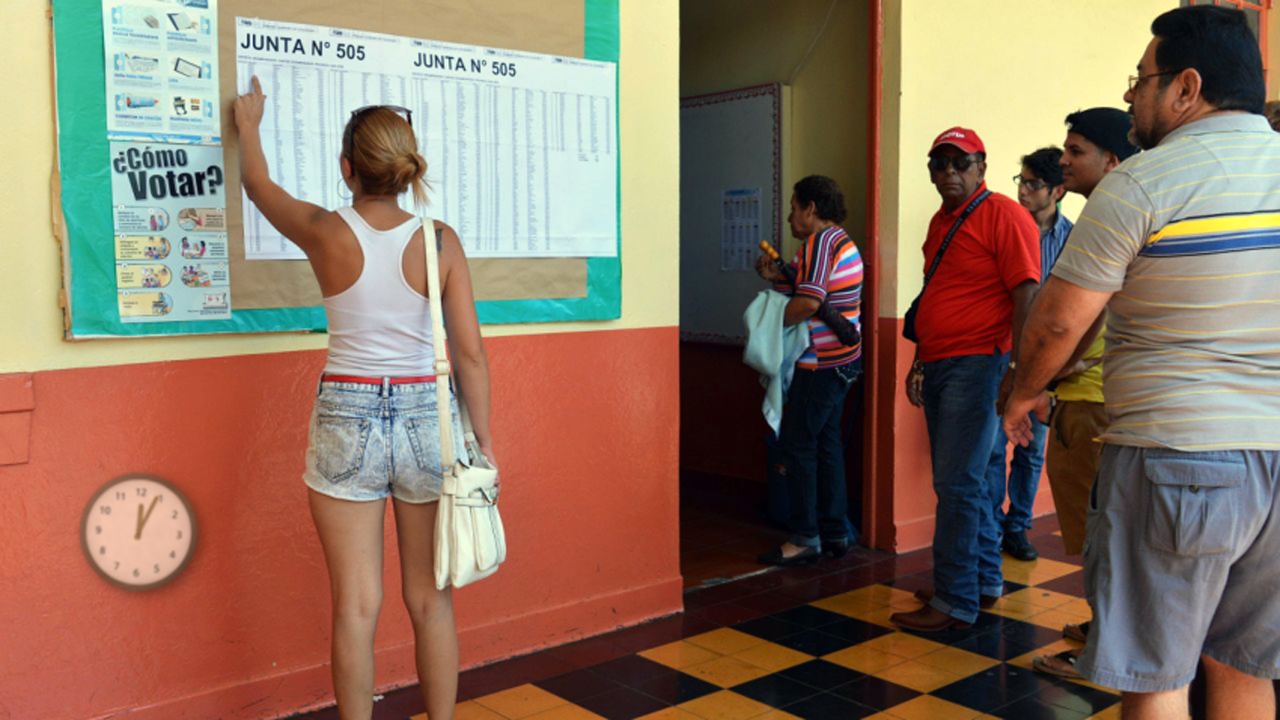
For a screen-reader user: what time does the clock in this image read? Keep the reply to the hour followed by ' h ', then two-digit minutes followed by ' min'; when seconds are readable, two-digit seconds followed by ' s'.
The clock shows 12 h 04 min
